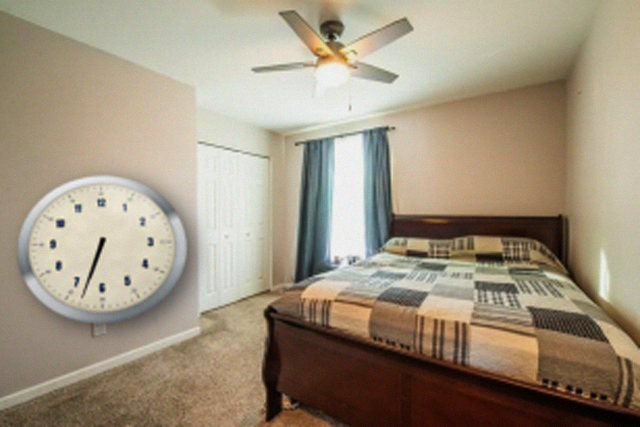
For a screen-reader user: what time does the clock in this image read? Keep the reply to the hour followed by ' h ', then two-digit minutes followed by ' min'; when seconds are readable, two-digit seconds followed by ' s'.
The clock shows 6 h 33 min
